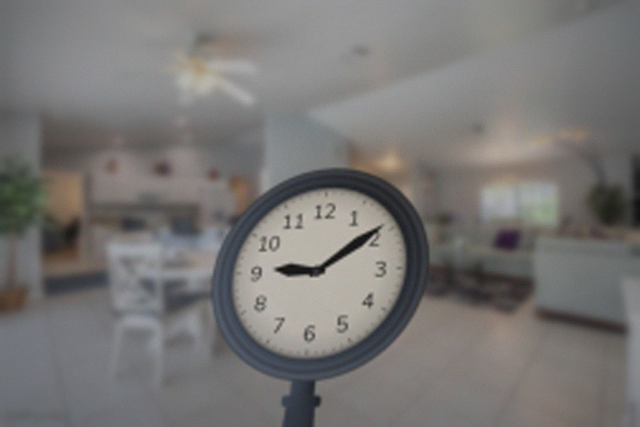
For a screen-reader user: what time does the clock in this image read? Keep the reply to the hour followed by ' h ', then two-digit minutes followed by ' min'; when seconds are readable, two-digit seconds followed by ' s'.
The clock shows 9 h 09 min
